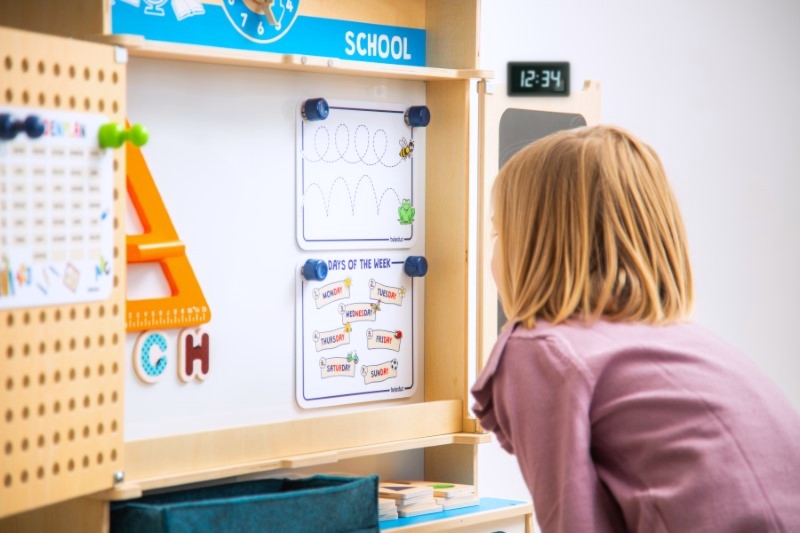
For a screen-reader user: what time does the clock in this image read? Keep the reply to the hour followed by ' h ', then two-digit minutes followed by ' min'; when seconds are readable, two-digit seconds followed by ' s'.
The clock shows 12 h 34 min
